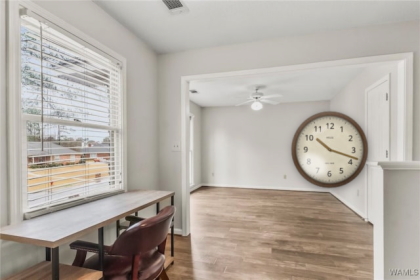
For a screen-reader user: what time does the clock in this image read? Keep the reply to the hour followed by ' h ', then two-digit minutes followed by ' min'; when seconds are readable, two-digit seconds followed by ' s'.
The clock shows 10 h 18 min
